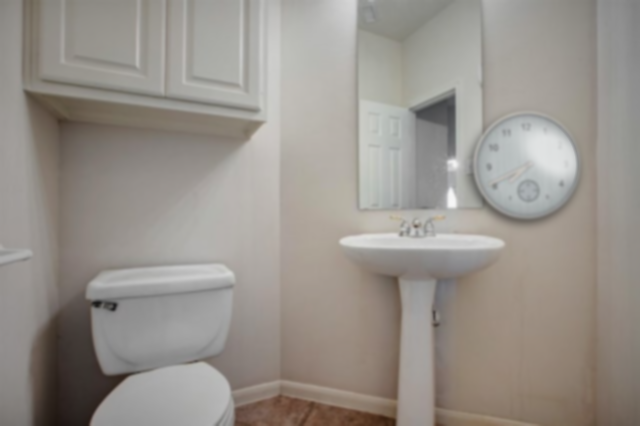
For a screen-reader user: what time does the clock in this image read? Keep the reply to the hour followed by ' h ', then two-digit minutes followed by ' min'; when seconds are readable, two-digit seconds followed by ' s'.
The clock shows 7 h 41 min
